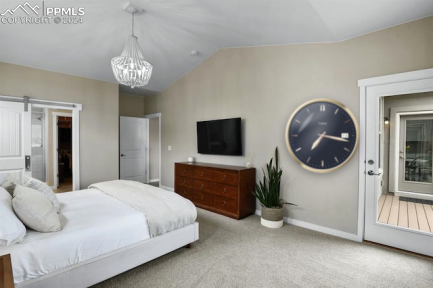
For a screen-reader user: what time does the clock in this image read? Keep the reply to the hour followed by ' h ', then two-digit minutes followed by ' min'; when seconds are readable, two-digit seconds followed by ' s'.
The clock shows 7 h 17 min
